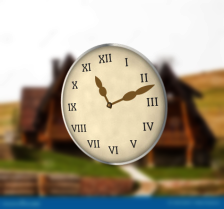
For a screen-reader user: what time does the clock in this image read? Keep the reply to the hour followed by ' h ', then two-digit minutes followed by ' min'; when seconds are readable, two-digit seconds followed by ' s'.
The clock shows 11 h 12 min
